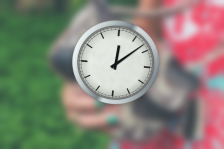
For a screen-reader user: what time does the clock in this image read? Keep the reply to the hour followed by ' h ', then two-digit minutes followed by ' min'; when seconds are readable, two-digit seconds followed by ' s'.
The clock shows 12 h 08 min
